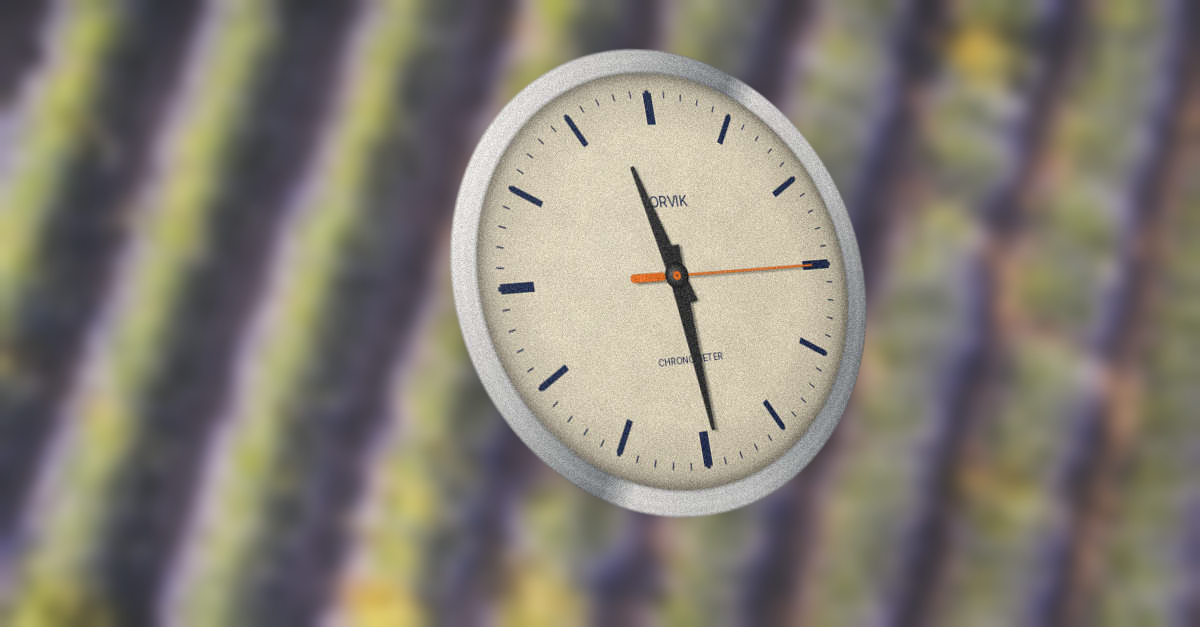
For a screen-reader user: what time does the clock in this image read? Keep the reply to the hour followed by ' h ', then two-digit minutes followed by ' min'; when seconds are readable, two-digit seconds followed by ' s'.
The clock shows 11 h 29 min 15 s
